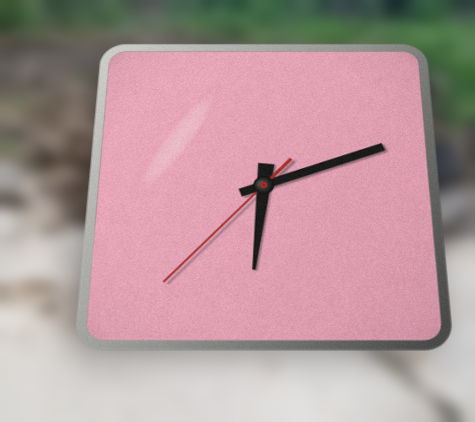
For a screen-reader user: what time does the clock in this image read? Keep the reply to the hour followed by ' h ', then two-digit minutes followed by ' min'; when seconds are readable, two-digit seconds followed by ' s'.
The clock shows 6 h 11 min 37 s
